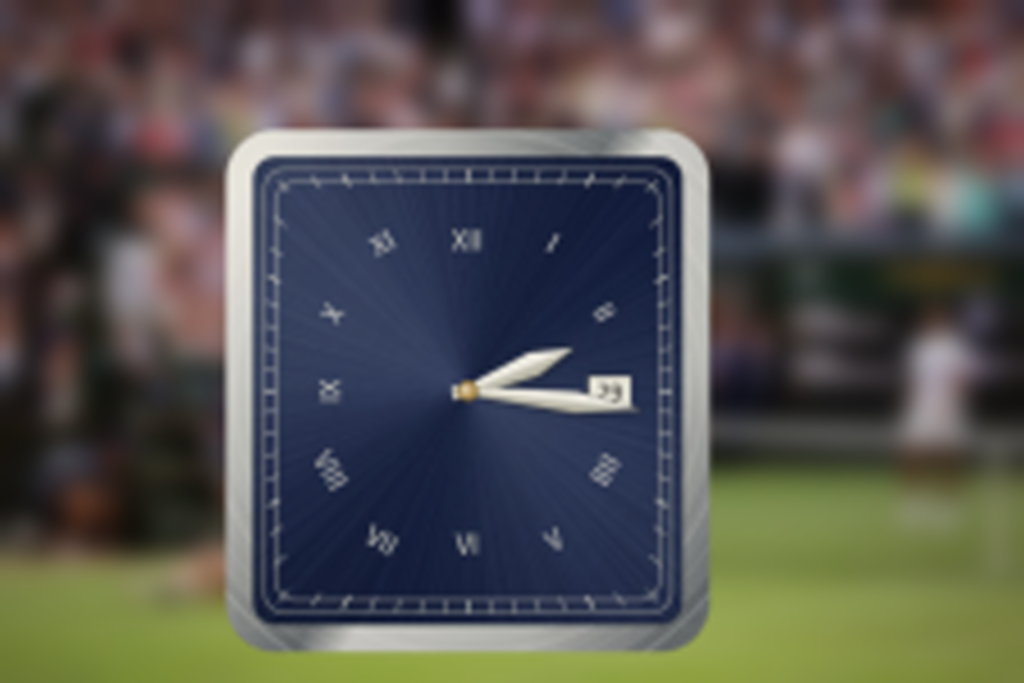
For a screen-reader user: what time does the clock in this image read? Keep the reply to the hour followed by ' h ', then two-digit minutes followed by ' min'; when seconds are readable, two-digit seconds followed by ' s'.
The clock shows 2 h 16 min
